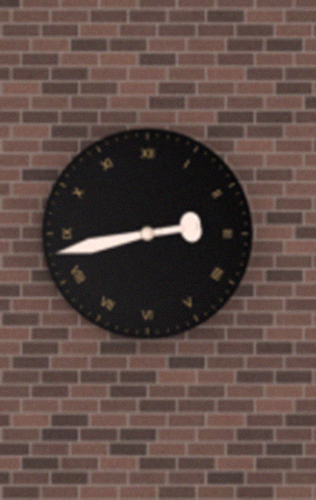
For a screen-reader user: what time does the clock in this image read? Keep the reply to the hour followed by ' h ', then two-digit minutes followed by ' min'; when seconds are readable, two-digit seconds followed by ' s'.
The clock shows 2 h 43 min
